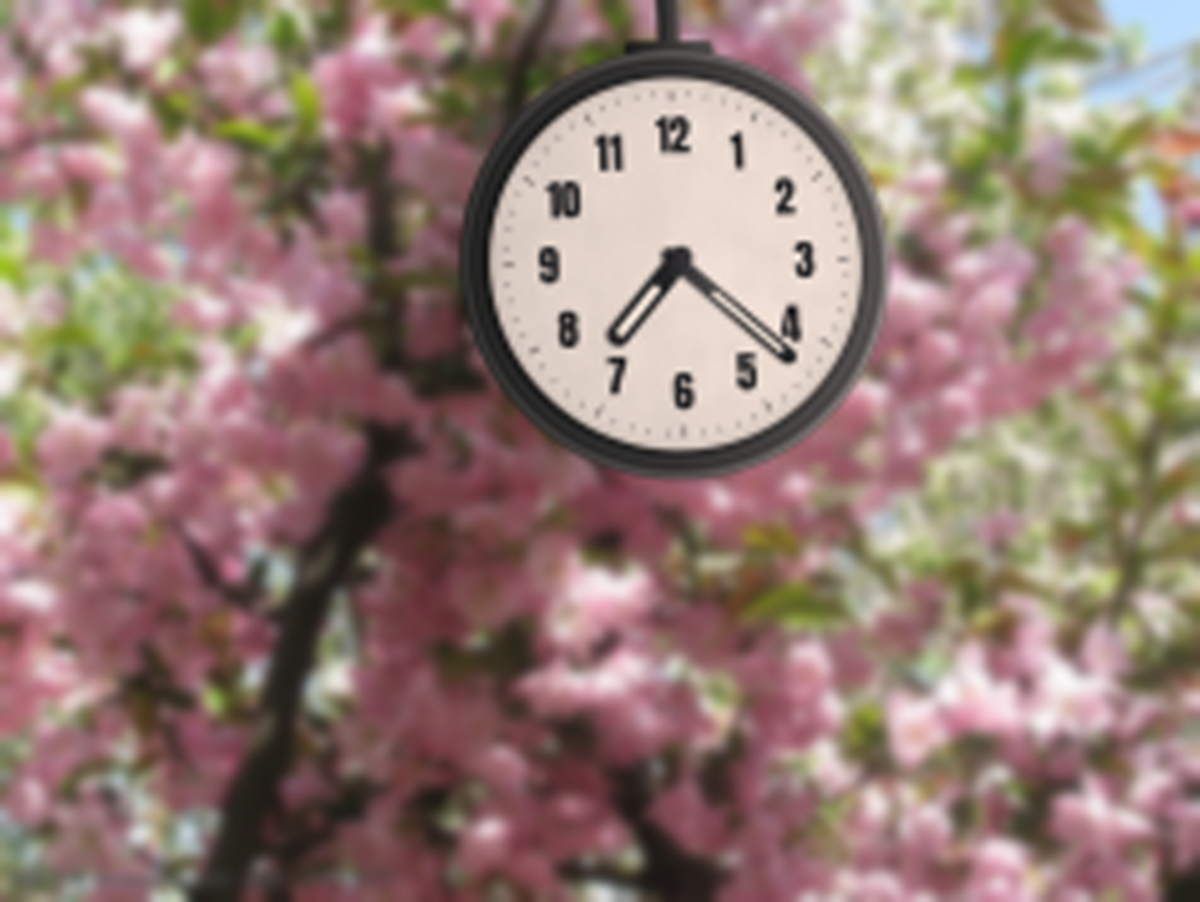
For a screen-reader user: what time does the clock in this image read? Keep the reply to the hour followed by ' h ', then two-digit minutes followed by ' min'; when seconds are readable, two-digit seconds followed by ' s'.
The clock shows 7 h 22 min
